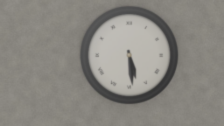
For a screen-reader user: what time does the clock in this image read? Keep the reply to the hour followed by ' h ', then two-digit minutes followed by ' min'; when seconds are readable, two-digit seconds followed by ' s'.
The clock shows 5 h 29 min
